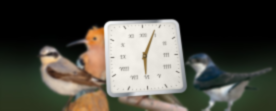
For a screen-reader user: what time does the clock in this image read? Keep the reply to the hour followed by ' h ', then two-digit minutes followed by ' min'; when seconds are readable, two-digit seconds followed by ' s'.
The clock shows 6 h 04 min
